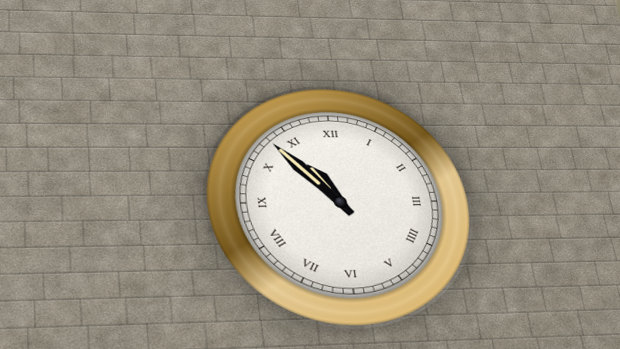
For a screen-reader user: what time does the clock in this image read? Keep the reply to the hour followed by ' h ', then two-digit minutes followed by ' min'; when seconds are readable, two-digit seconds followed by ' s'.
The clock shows 10 h 53 min
